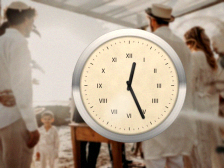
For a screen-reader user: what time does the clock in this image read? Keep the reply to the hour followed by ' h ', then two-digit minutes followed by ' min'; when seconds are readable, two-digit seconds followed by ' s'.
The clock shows 12 h 26 min
